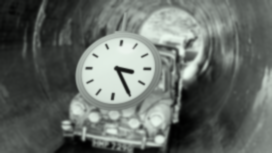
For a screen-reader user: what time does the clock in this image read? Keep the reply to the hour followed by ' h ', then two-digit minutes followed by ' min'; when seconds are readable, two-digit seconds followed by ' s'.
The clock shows 3 h 25 min
